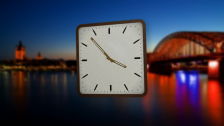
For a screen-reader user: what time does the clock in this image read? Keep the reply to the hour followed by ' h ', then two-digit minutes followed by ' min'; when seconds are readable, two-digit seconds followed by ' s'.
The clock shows 3 h 53 min
